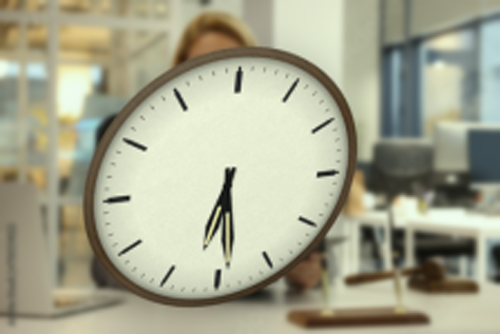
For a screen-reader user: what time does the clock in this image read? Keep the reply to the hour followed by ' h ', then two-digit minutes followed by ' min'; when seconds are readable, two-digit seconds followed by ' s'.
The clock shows 6 h 29 min
